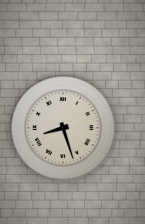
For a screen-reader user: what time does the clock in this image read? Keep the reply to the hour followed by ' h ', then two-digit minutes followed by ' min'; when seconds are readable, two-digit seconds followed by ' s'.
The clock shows 8 h 27 min
